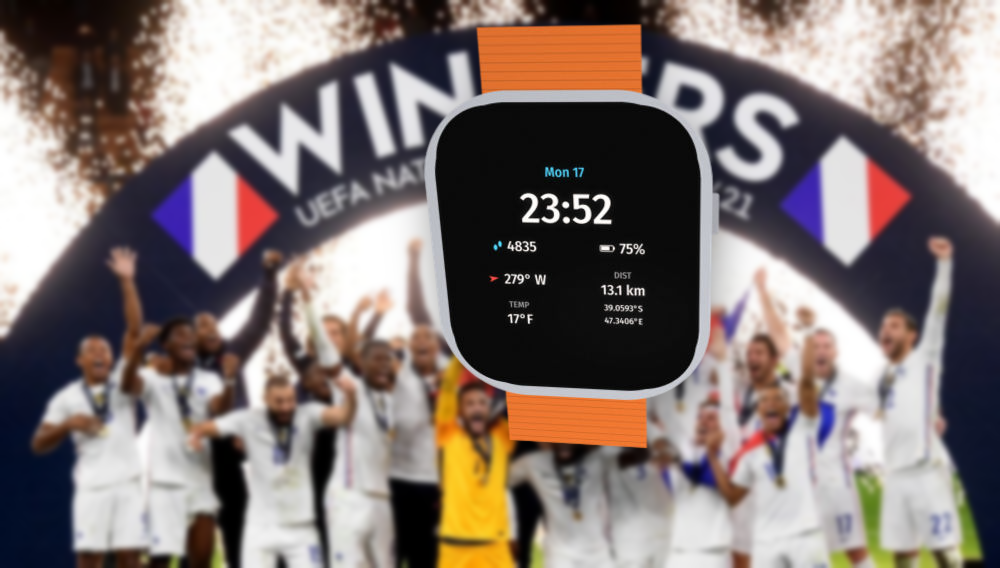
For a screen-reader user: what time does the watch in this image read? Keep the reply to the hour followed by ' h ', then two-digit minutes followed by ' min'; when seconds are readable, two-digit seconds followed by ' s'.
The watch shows 23 h 52 min
